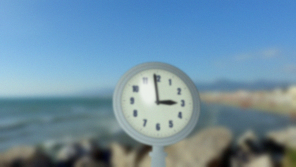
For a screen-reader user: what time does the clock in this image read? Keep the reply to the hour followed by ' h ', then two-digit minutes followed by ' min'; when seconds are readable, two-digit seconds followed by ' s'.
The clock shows 2 h 59 min
